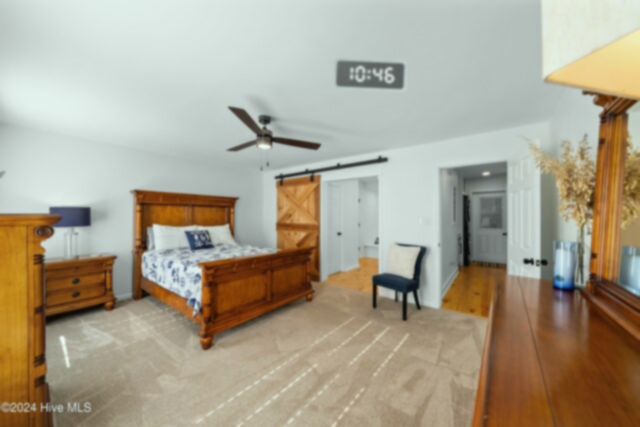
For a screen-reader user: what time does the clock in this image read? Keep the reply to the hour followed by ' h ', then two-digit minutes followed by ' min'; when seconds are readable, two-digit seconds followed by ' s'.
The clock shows 10 h 46 min
